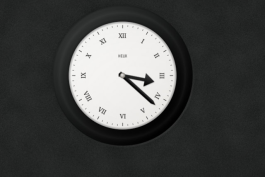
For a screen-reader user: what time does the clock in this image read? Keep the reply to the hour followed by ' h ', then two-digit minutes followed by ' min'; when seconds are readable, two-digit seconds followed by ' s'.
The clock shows 3 h 22 min
